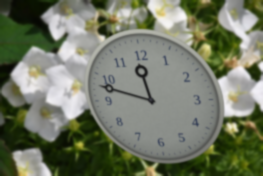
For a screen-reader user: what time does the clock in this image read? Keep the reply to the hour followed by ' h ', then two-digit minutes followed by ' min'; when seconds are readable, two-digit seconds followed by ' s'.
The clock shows 11 h 48 min
